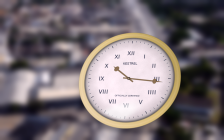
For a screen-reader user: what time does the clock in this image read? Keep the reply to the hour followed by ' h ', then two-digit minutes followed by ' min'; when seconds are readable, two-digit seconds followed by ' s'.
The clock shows 10 h 16 min
